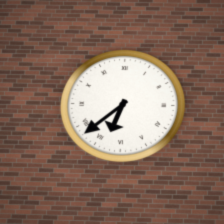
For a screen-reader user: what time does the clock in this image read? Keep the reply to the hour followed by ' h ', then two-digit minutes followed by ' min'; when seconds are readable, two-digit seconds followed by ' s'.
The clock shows 6 h 38 min
